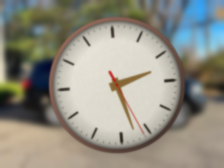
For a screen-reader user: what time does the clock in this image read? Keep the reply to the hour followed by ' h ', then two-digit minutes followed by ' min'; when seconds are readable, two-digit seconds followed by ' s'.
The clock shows 2 h 27 min 26 s
